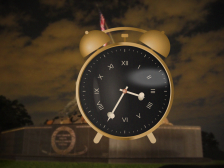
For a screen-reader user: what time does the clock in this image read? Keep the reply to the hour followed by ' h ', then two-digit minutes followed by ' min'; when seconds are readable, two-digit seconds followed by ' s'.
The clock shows 3 h 35 min
